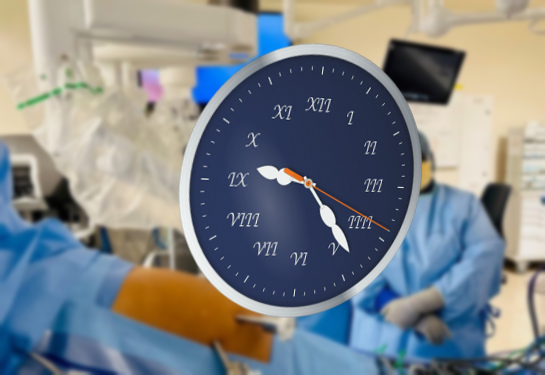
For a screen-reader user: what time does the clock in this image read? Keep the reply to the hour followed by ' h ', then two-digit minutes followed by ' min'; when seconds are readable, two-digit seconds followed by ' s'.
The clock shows 9 h 23 min 19 s
